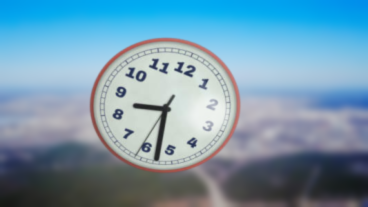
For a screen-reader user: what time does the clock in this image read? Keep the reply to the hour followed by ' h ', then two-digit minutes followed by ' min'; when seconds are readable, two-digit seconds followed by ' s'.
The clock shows 8 h 27 min 31 s
